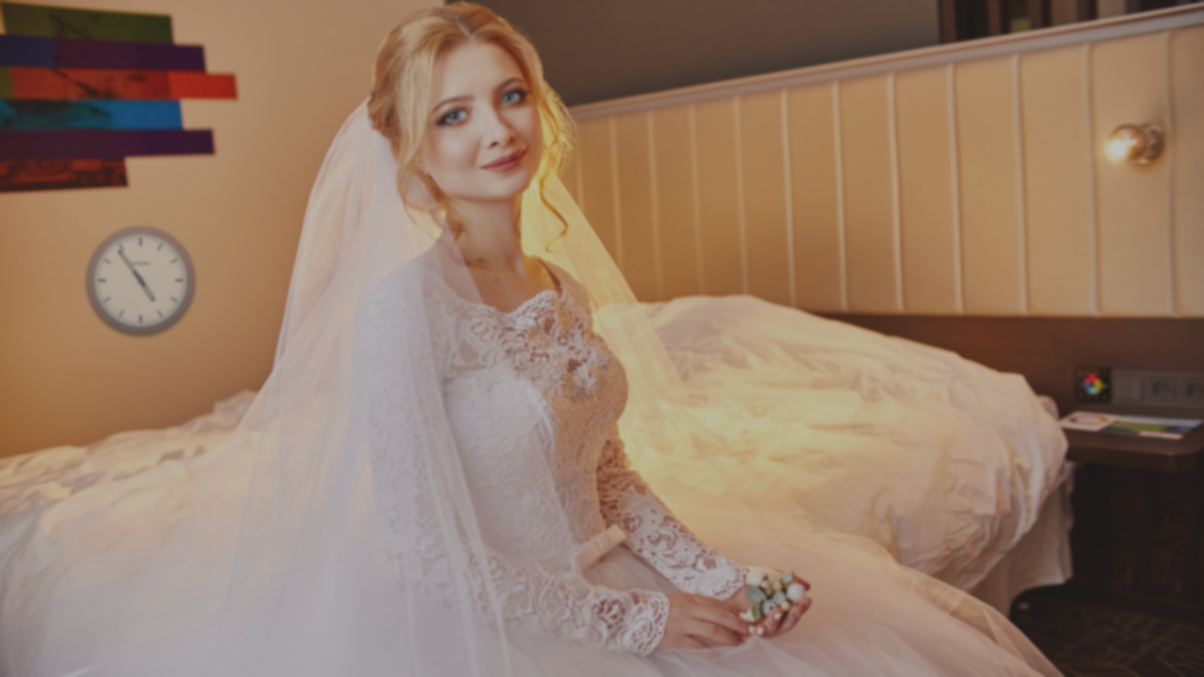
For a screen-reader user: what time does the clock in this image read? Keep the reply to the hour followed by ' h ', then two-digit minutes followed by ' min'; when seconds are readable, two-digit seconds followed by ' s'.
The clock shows 4 h 54 min
